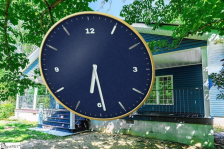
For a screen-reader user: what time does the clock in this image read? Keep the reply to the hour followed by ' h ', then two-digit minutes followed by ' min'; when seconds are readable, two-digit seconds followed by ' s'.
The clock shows 6 h 29 min
